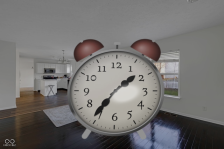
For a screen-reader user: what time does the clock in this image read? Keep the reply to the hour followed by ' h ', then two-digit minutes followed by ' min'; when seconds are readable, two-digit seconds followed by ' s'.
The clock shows 1 h 36 min
